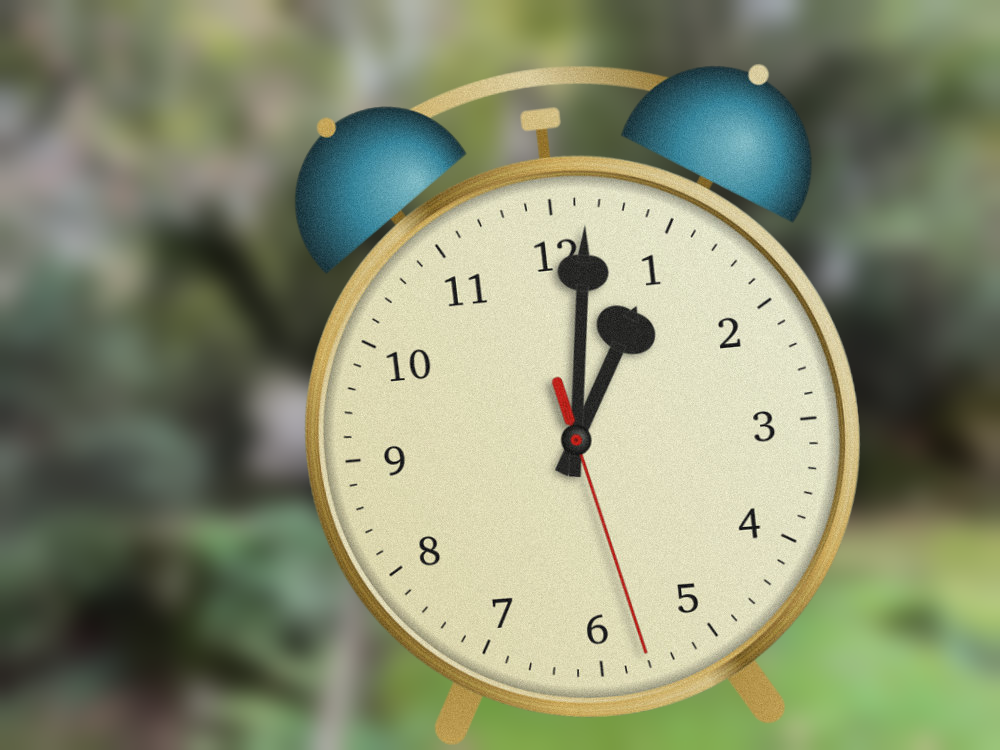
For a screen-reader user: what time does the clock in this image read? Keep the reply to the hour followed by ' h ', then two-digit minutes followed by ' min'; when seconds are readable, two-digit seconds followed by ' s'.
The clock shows 1 h 01 min 28 s
